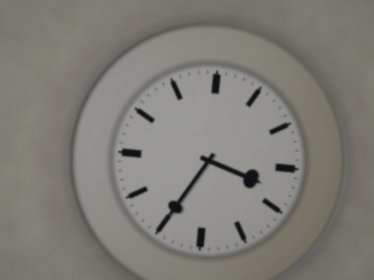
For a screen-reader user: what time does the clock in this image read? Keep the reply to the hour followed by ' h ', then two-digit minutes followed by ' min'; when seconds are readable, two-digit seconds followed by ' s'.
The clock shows 3 h 35 min
